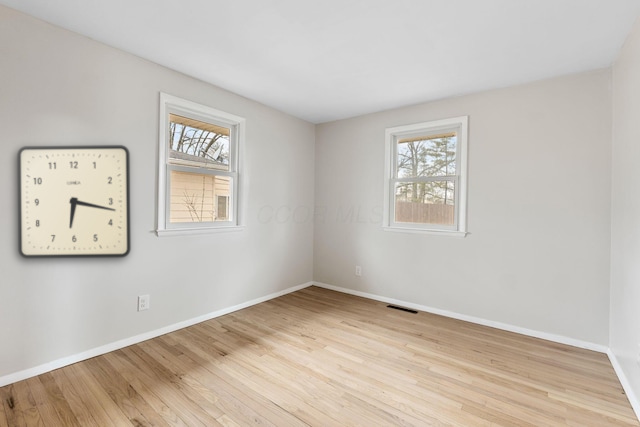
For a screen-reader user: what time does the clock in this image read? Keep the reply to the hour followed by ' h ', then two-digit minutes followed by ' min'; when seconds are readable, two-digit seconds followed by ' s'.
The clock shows 6 h 17 min
